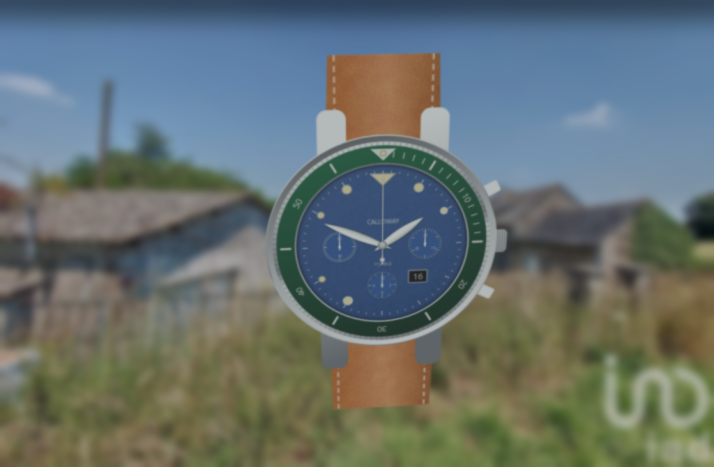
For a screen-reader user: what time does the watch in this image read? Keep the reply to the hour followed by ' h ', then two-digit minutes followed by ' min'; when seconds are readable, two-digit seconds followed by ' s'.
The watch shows 1 h 49 min
